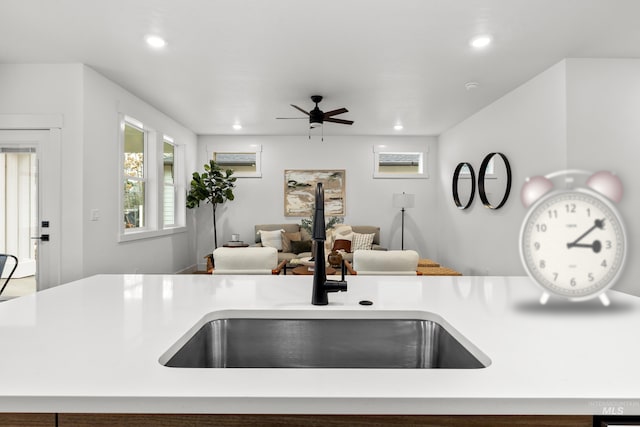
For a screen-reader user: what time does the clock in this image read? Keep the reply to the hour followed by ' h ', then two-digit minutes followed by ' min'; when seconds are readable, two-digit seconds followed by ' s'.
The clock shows 3 h 09 min
